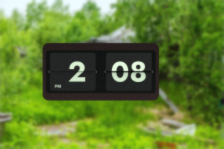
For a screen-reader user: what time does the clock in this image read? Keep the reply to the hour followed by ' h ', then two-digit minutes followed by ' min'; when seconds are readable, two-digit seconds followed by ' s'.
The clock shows 2 h 08 min
